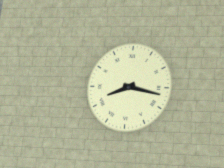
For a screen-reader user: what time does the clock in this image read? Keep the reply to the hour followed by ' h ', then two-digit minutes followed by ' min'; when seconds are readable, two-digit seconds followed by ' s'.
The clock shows 8 h 17 min
